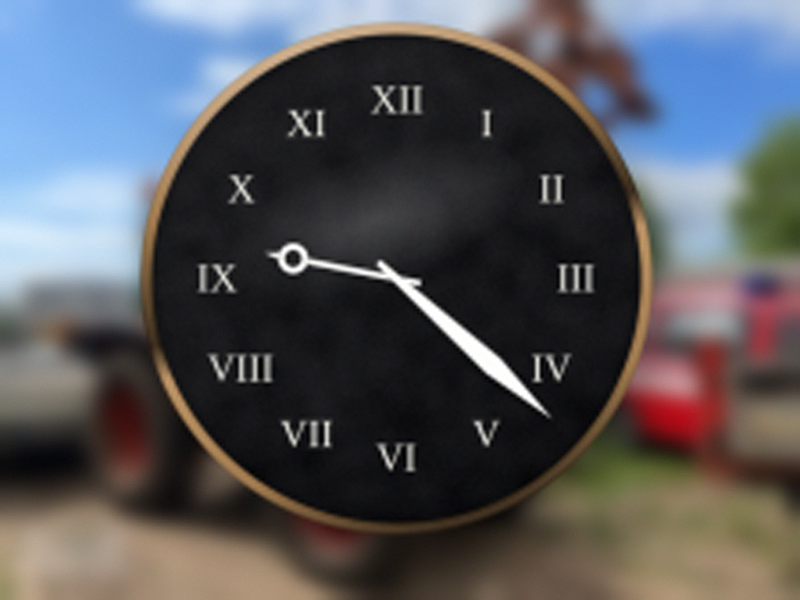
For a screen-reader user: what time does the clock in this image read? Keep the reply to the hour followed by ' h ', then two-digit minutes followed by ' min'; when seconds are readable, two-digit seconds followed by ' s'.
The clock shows 9 h 22 min
